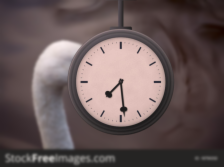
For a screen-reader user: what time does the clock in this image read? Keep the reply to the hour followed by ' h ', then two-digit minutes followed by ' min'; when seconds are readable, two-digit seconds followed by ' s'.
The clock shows 7 h 29 min
